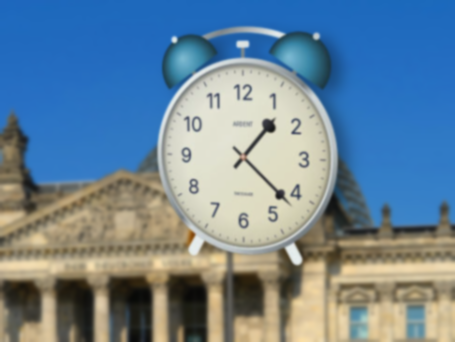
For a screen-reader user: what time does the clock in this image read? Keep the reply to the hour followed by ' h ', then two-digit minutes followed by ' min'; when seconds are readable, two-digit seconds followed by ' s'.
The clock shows 1 h 22 min
